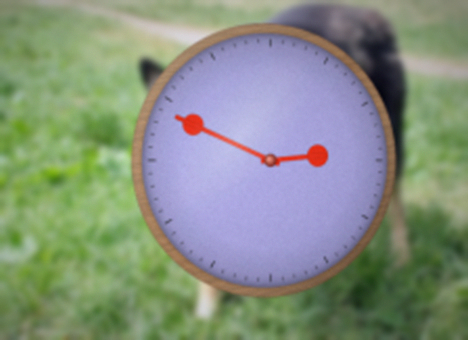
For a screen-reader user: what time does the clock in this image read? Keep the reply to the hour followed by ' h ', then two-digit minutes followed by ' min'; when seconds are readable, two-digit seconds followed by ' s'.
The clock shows 2 h 49 min
